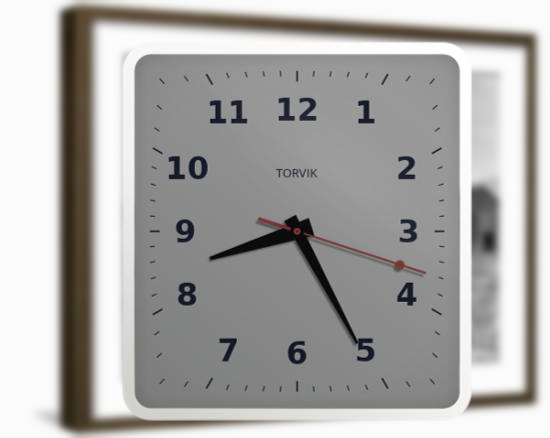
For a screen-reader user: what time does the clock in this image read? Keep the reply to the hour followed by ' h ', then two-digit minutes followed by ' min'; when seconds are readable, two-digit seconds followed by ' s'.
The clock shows 8 h 25 min 18 s
